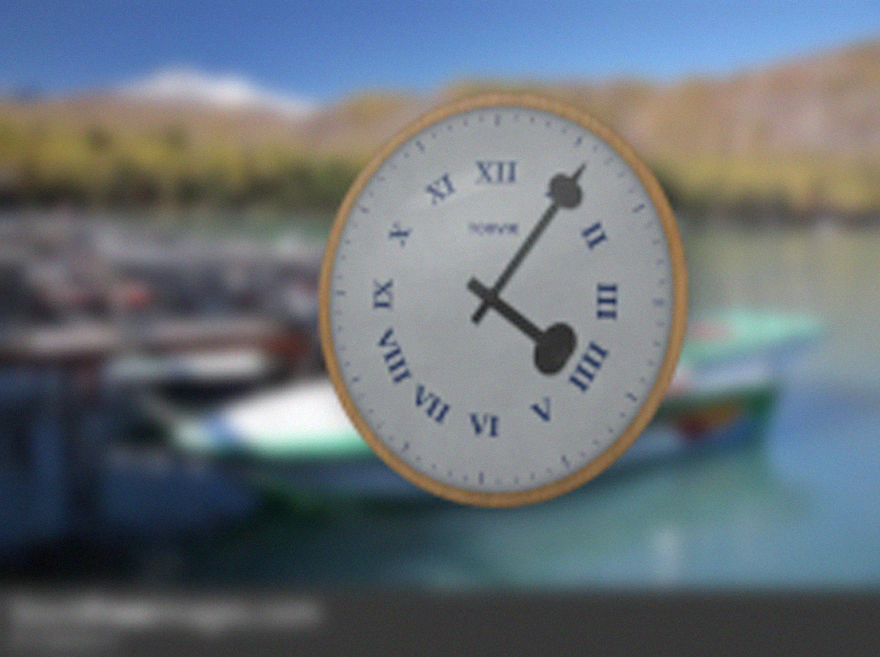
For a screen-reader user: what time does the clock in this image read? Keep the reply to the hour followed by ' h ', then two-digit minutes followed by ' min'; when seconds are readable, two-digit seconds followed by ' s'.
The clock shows 4 h 06 min
